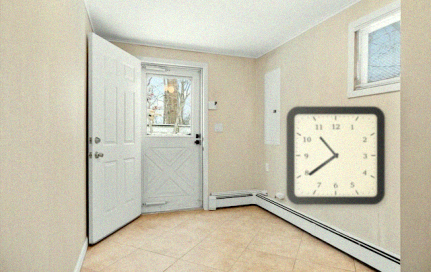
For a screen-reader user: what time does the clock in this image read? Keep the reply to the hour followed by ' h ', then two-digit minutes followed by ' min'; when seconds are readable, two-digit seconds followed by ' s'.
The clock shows 10 h 39 min
